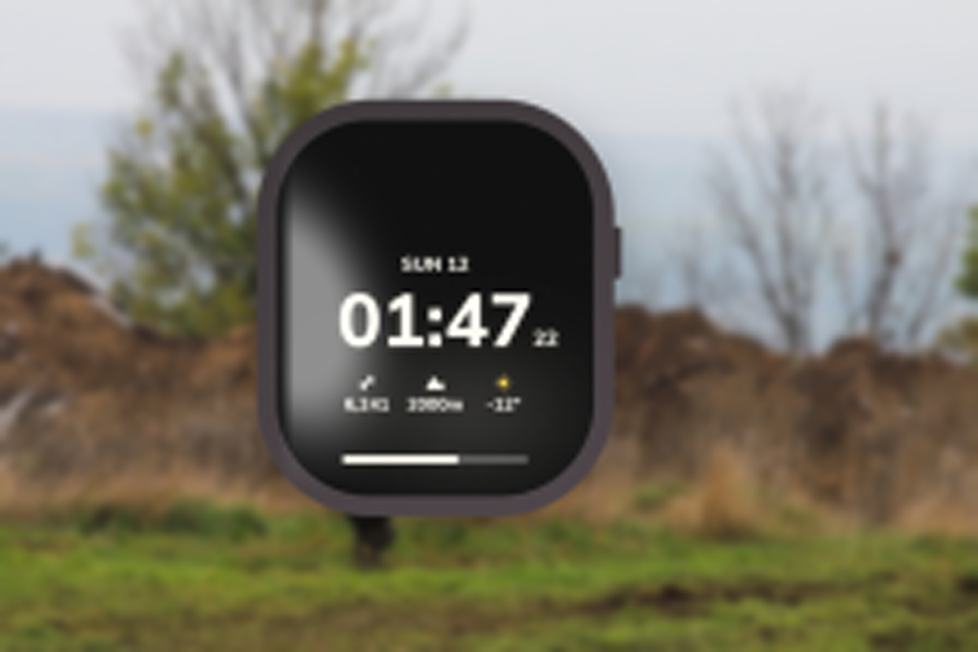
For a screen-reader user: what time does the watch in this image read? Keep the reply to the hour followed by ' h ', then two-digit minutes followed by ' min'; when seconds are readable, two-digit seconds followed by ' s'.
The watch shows 1 h 47 min
